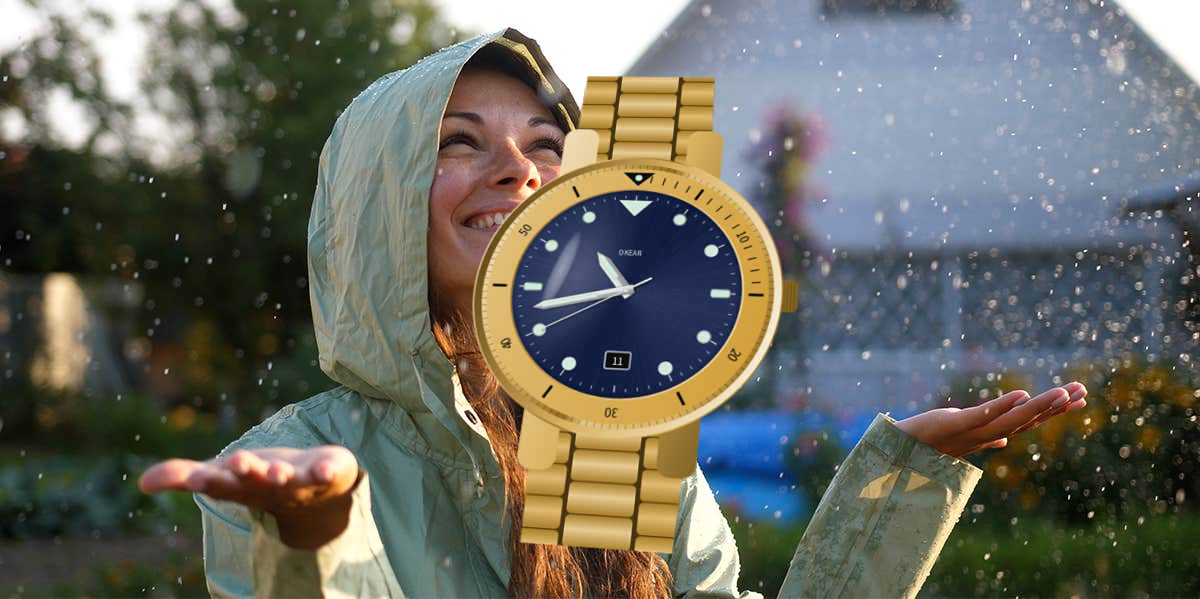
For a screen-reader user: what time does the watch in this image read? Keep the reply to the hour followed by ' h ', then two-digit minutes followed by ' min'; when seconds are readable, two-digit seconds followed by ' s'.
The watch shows 10 h 42 min 40 s
